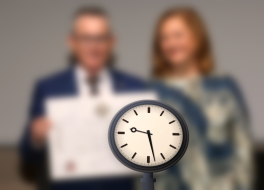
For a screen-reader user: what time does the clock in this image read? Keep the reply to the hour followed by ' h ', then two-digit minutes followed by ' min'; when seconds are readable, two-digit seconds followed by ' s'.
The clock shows 9 h 28 min
